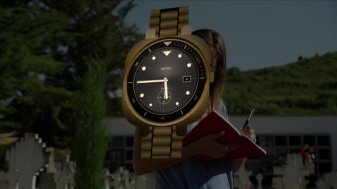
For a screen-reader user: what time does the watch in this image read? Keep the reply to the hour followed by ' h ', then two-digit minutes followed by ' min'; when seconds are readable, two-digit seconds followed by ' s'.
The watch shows 5 h 45 min
